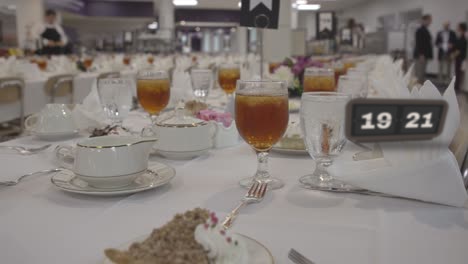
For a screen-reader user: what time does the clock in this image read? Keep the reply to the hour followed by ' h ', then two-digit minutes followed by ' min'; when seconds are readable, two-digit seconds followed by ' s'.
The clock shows 19 h 21 min
